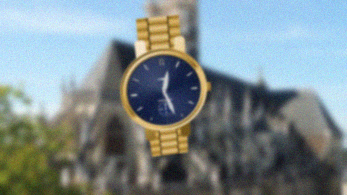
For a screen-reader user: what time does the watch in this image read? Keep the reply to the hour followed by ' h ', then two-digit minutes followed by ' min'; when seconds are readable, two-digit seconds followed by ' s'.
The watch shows 12 h 27 min
